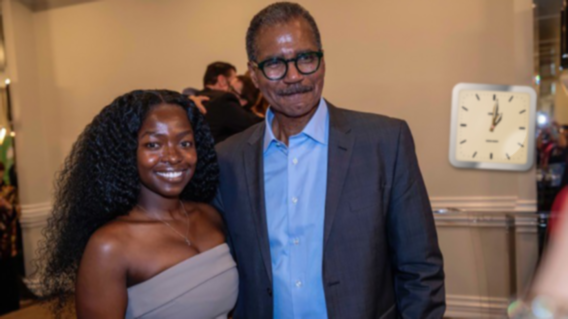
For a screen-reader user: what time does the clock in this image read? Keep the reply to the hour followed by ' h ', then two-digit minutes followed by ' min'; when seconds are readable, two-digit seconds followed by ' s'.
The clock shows 1 h 01 min
